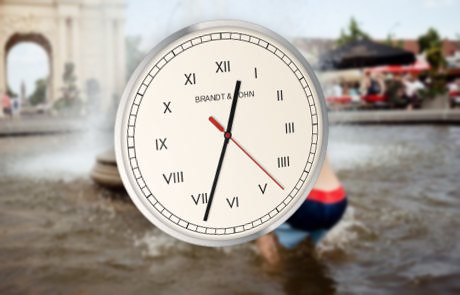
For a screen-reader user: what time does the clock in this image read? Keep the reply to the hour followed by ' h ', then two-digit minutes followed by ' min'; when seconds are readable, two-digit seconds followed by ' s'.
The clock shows 12 h 33 min 23 s
